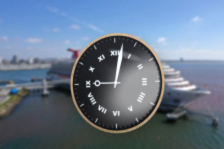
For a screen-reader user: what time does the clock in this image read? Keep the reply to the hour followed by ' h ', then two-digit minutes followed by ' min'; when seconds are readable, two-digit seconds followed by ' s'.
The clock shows 9 h 02 min
